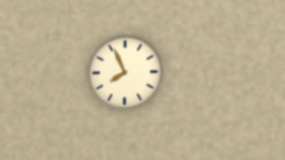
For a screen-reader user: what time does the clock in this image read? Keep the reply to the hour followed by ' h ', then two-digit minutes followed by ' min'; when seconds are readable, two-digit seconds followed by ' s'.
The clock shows 7 h 56 min
